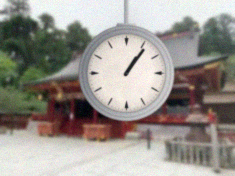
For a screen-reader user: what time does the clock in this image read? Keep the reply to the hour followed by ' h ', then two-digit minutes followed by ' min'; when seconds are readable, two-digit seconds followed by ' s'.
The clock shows 1 h 06 min
